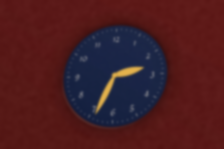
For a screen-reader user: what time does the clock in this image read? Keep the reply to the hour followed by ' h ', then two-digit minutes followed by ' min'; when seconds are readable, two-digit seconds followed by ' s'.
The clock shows 2 h 34 min
